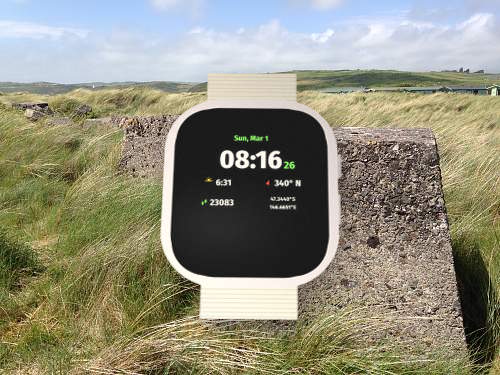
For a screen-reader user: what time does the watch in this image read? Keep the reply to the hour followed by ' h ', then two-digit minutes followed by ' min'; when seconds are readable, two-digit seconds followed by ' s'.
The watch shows 8 h 16 min 26 s
